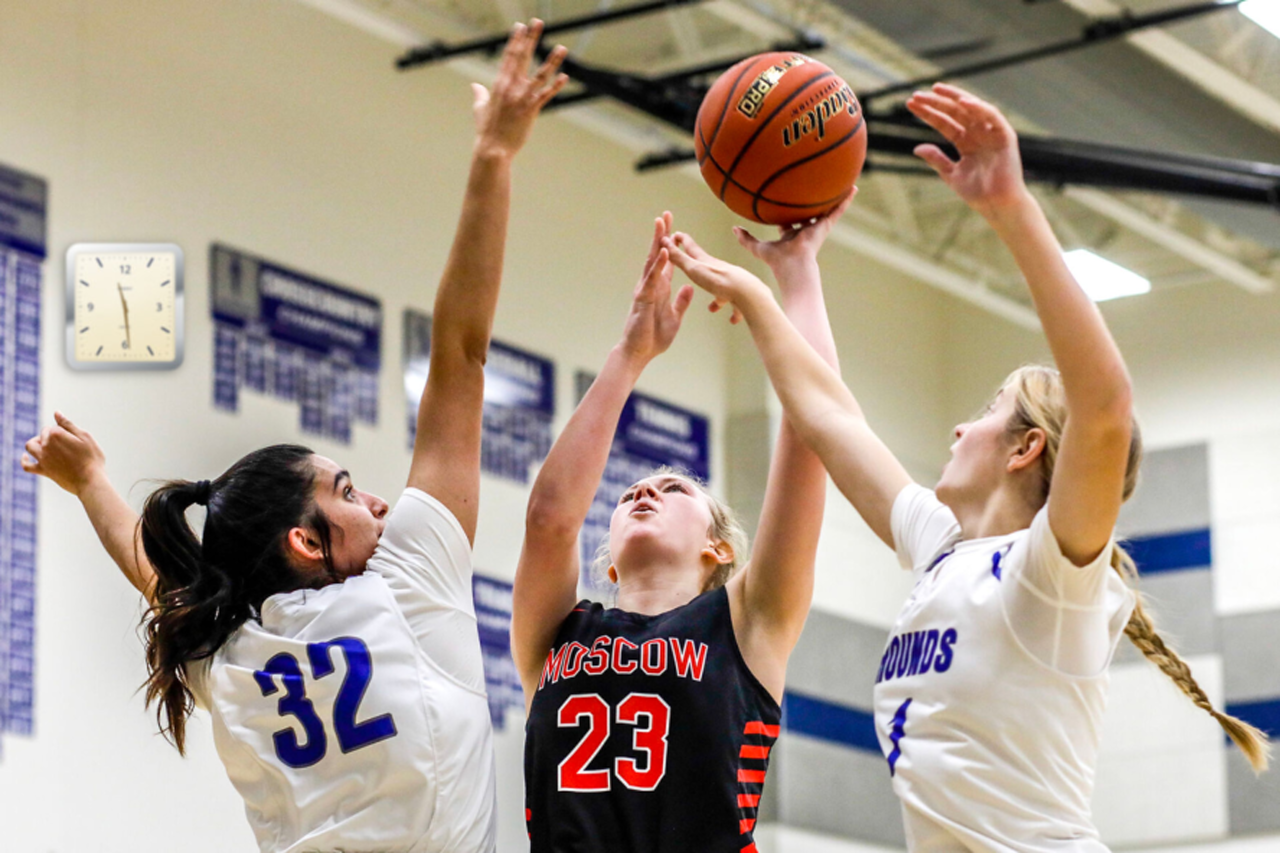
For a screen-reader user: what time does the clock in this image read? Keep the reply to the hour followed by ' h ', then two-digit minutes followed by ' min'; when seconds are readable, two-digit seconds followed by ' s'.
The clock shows 11 h 29 min
